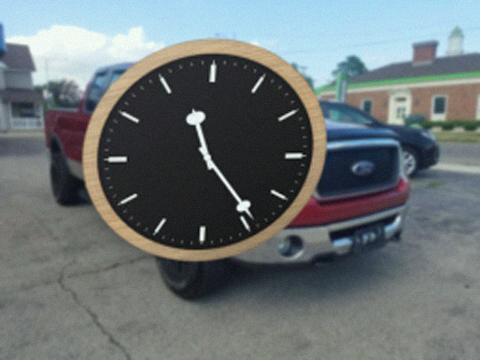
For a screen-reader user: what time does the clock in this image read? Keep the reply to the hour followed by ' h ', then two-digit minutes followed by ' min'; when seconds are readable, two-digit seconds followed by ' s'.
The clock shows 11 h 24 min
